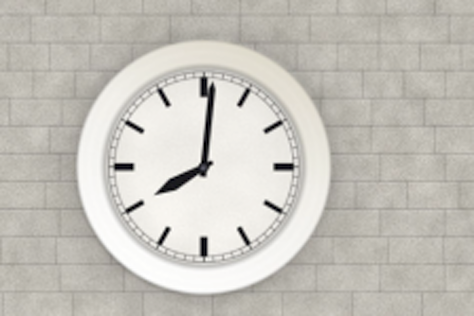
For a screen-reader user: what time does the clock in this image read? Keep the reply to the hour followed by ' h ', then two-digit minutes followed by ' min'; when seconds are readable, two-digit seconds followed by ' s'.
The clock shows 8 h 01 min
